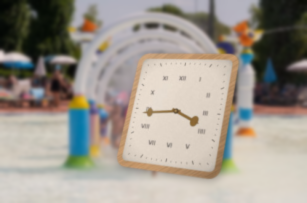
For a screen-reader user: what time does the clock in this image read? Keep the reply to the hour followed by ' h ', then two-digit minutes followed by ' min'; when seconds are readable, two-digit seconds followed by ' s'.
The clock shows 3 h 44 min
